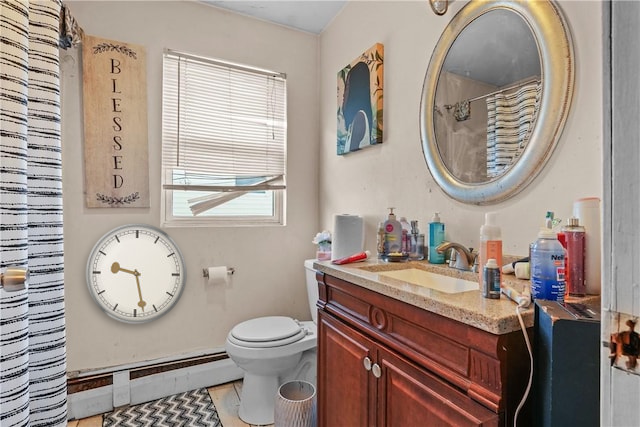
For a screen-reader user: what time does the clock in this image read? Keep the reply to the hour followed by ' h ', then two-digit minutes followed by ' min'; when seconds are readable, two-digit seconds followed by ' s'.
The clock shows 9 h 28 min
